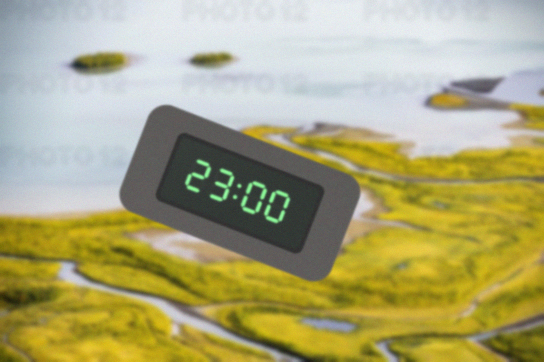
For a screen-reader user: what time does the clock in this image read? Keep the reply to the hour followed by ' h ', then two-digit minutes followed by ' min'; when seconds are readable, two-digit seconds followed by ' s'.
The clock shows 23 h 00 min
